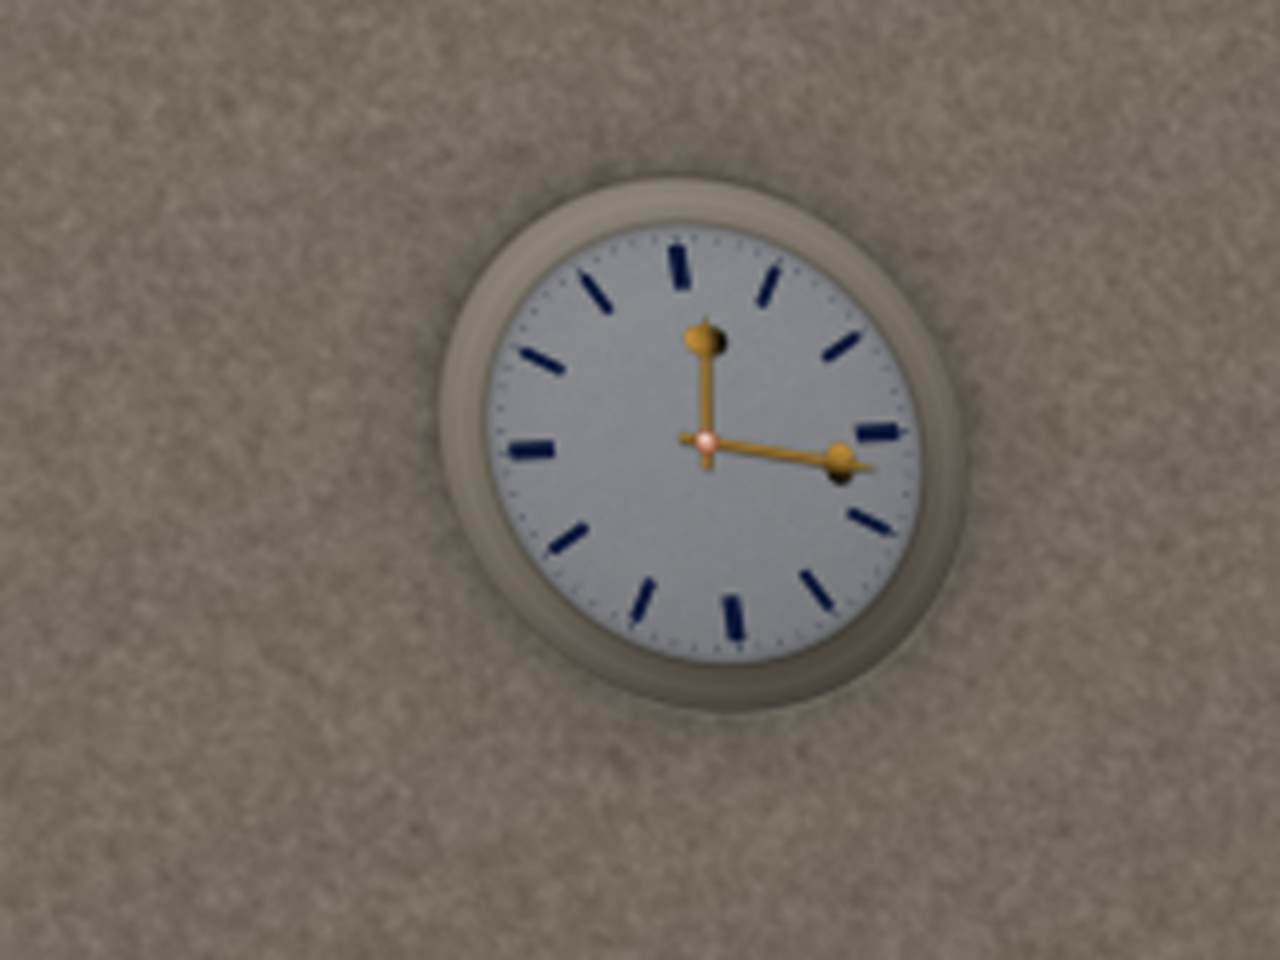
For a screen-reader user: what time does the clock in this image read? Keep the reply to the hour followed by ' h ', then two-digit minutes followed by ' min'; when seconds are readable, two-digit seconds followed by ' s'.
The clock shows 12 h 17 min
